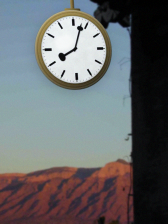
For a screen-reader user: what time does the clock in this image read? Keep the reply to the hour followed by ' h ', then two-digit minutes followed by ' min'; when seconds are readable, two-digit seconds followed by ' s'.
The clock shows 8 h 03 min
